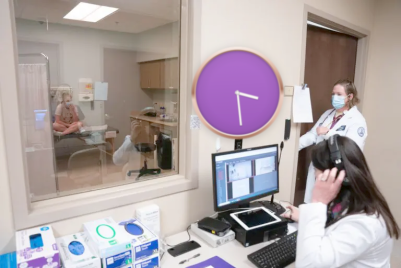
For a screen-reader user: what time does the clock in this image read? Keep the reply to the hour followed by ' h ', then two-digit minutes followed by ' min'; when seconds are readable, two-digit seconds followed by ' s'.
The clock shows 3 h 29 min
